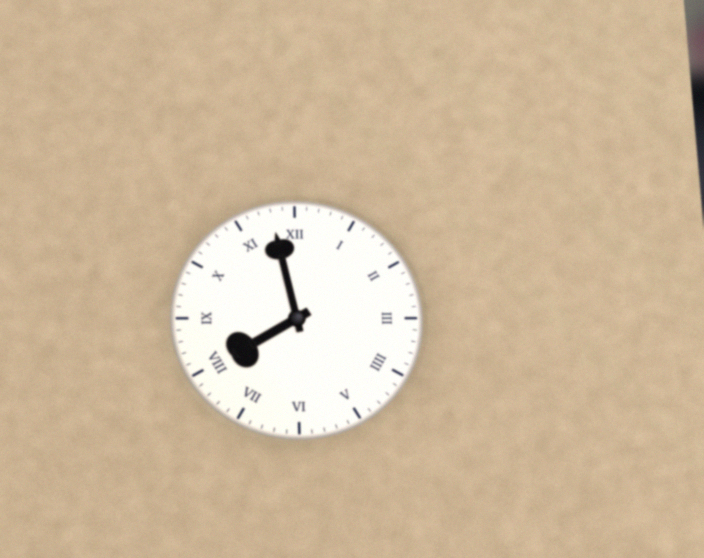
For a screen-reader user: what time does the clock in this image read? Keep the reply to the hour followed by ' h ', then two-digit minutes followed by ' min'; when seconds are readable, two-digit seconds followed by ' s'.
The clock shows 7 h 58 min
